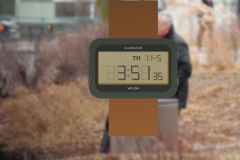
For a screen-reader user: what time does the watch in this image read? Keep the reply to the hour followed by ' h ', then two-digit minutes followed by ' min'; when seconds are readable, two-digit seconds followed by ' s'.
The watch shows 3 h 51 min 35 s
